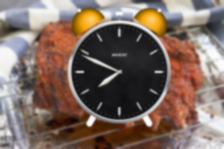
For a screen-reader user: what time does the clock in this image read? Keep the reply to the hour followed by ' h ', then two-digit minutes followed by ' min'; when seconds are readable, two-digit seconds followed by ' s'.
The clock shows 7 h 49 min
